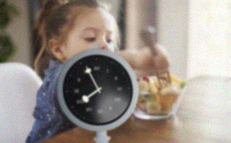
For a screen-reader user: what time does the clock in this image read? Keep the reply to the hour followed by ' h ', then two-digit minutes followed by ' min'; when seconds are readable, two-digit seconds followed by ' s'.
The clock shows 7 h 56 min
